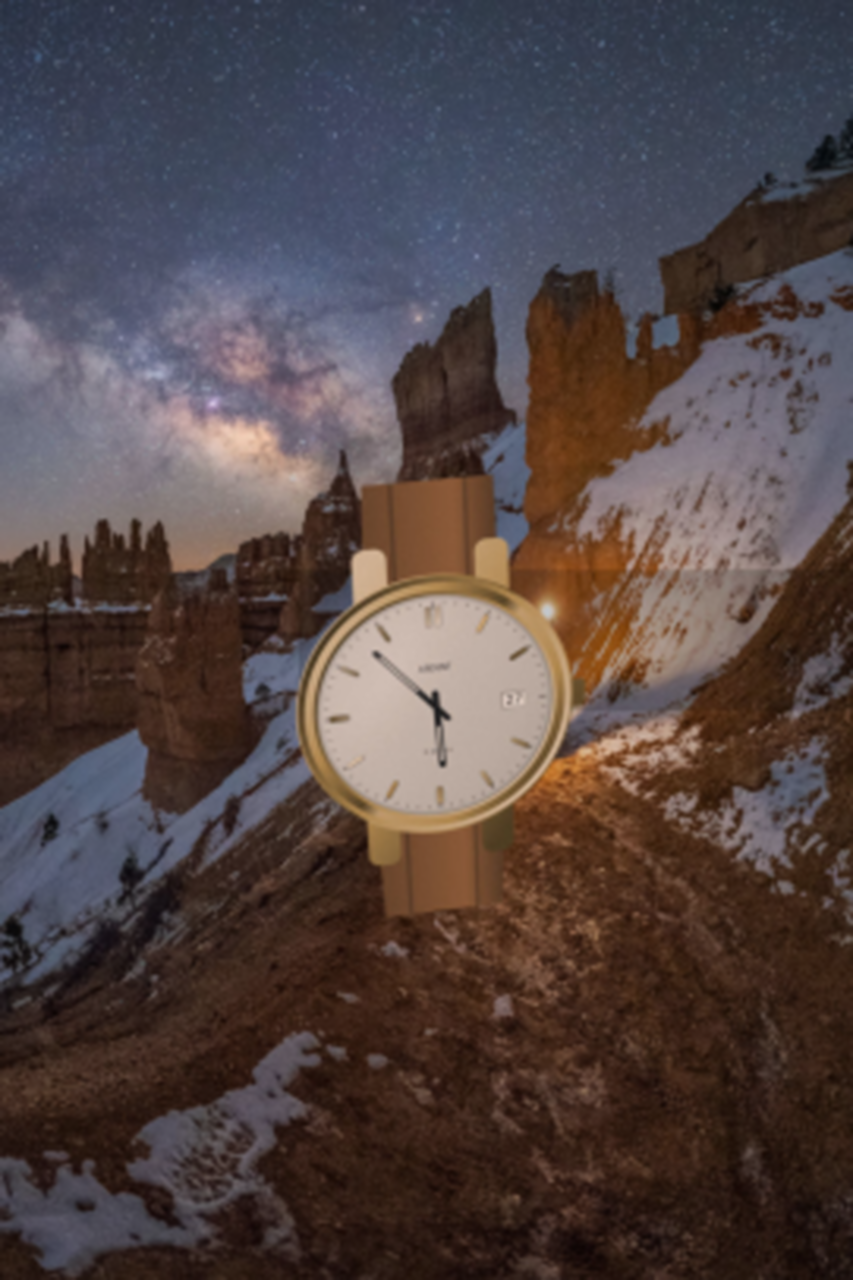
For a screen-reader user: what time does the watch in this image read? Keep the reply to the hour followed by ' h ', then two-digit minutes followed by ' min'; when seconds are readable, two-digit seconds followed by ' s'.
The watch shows 5 h 53 min
